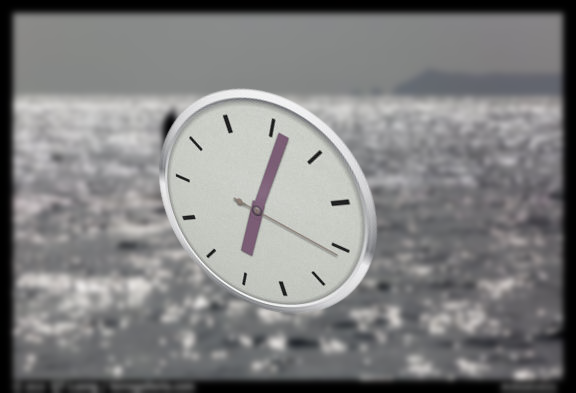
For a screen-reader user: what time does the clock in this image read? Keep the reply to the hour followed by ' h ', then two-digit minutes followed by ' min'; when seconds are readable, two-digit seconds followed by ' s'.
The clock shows 7 h 06 min 21 s
